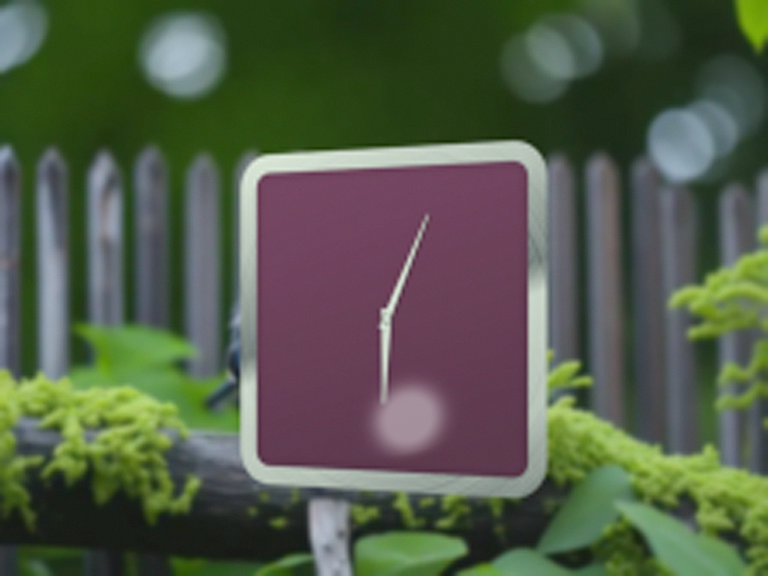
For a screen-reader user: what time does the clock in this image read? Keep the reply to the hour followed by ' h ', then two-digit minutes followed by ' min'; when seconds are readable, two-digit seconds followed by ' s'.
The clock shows 6 h 04 min
